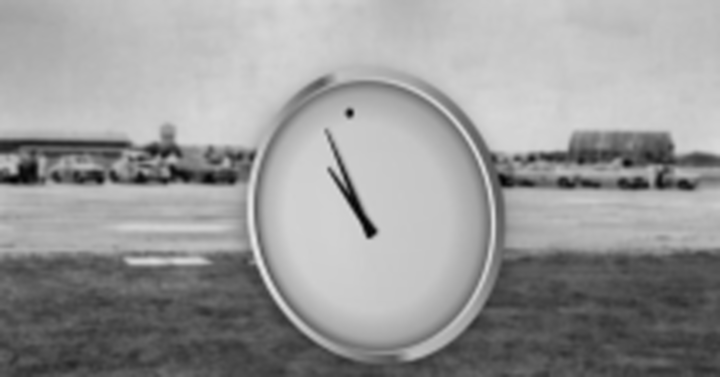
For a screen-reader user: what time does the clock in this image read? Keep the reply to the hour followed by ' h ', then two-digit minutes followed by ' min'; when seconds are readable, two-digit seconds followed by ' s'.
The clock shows 10 h 57 min
